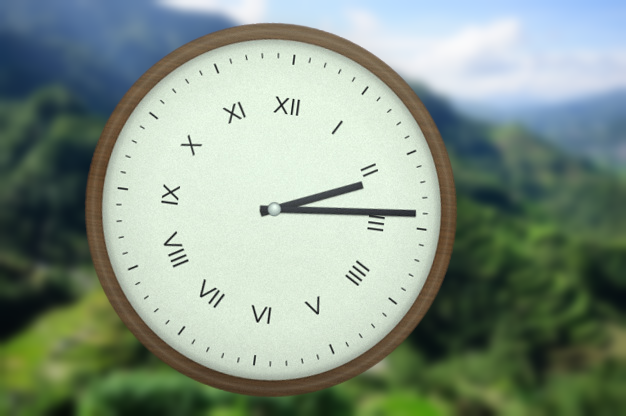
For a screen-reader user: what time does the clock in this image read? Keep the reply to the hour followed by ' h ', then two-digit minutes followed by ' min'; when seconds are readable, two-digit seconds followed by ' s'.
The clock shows 2 h 14 min
